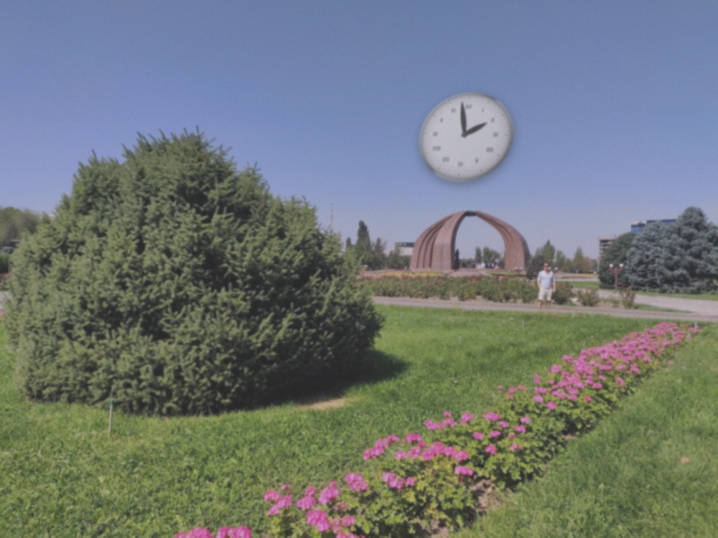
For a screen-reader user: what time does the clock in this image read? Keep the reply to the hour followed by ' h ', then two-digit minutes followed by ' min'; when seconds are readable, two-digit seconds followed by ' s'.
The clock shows 1 h 58 min
